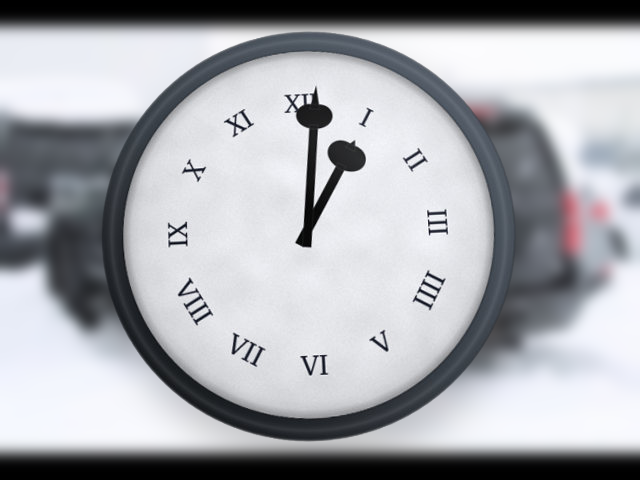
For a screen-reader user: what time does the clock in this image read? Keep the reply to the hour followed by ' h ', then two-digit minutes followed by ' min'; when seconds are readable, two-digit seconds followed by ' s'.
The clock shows 1 h 01 min
